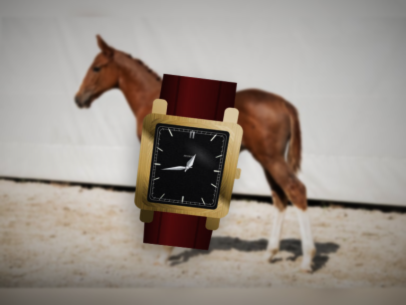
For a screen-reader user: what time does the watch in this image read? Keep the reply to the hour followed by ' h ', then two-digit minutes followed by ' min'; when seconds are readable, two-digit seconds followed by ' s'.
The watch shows 12 h 43 min
